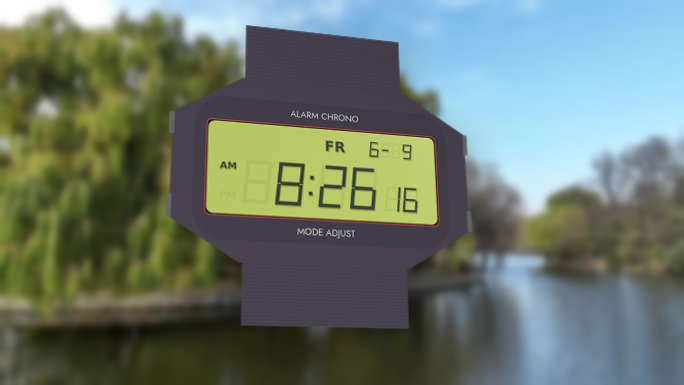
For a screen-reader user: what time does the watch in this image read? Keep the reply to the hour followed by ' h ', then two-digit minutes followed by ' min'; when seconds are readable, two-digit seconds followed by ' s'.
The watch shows 8 h 26 min 16 s
